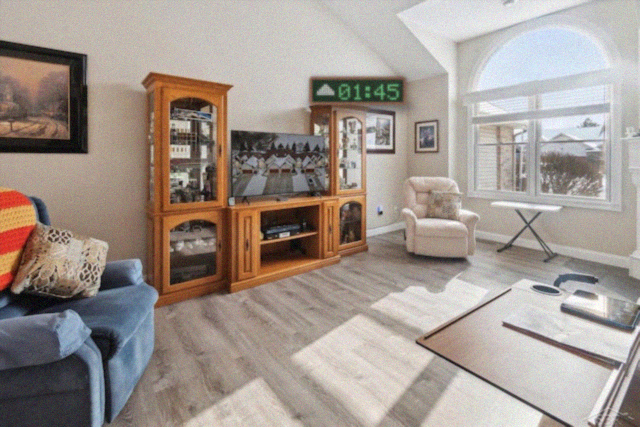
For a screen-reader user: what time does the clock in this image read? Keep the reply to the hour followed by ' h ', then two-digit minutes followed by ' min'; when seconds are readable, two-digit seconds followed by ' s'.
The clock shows 1 h 45 min
